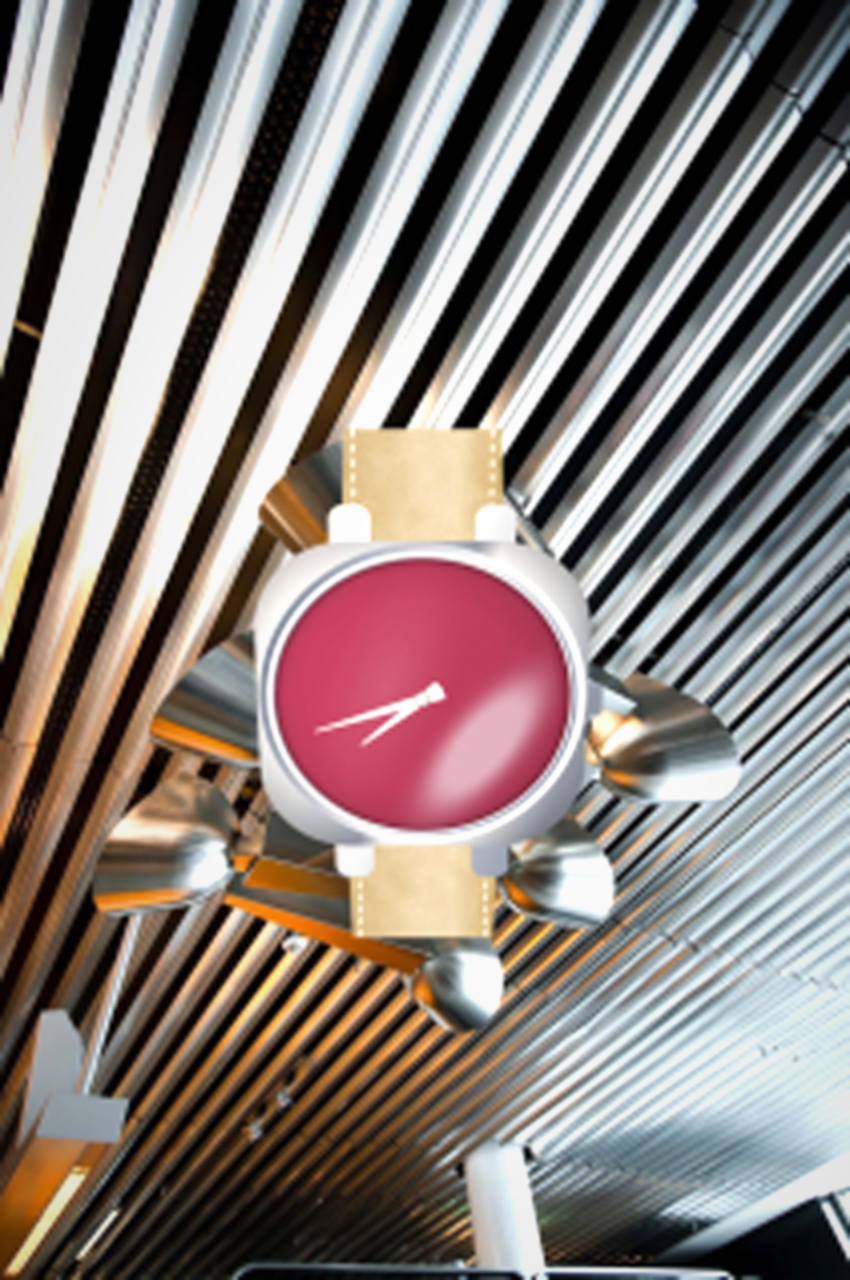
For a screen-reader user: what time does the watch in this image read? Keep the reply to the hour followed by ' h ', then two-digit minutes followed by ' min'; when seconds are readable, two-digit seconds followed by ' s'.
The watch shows 7 h 42 min
